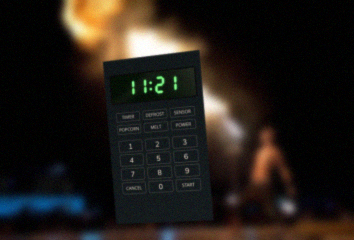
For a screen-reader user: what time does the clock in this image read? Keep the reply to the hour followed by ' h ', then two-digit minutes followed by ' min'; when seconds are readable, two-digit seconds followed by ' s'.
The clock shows 11 h 21 min
